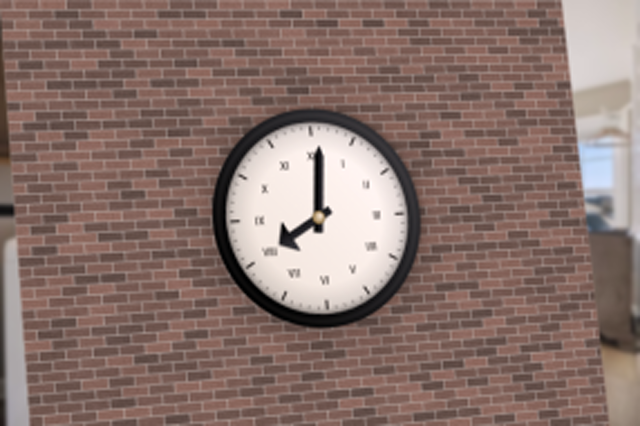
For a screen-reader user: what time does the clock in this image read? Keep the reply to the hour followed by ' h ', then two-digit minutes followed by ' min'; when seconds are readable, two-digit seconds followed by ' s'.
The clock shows 8 h 01 min
